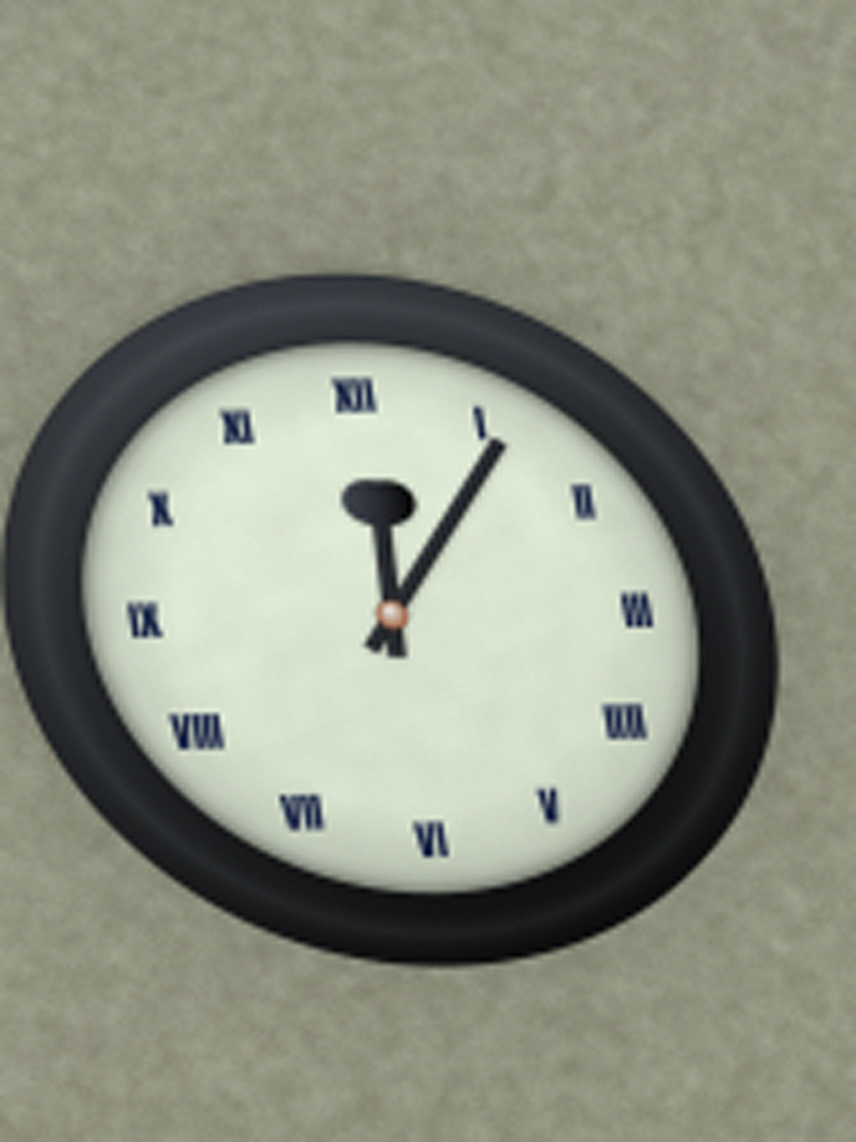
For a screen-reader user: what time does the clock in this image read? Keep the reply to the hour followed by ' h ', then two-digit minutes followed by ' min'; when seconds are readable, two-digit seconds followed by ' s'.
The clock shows 12 h 06 min
